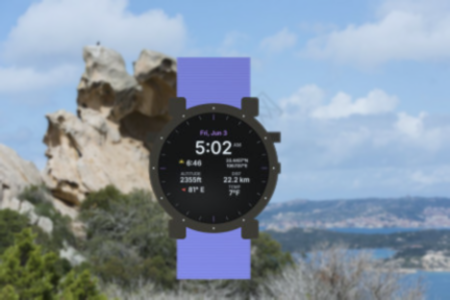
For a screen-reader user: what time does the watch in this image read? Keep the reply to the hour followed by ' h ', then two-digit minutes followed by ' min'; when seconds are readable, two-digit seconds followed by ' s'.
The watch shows 5 h 02 min
